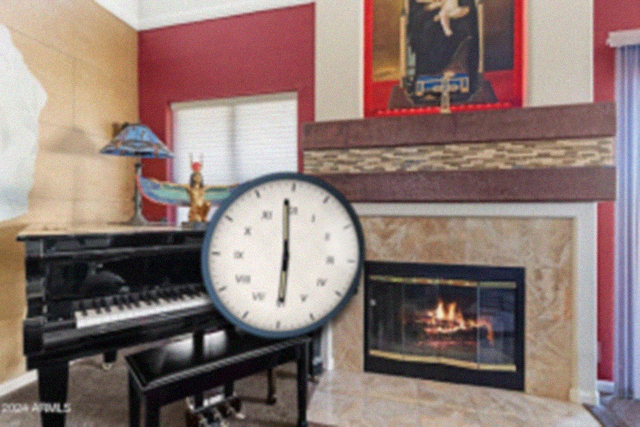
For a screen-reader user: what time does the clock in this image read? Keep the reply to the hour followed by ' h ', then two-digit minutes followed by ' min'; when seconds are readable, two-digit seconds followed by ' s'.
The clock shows 5 h 59 min
